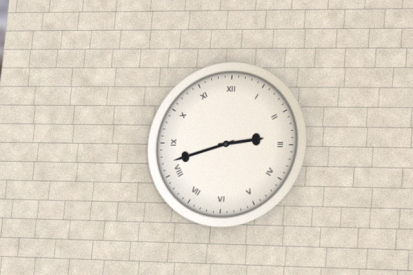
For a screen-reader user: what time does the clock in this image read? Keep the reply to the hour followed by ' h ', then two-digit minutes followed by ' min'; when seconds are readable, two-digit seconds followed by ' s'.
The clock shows 2 h 42 min
